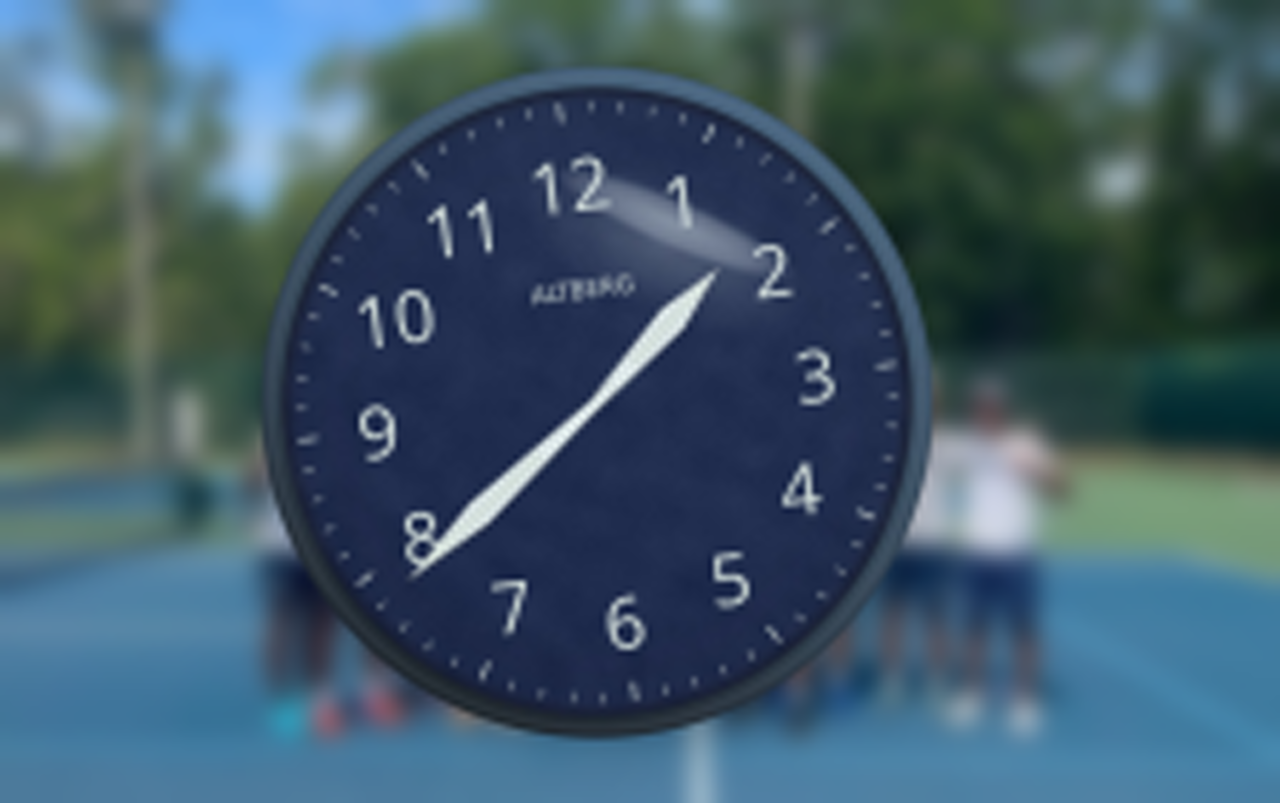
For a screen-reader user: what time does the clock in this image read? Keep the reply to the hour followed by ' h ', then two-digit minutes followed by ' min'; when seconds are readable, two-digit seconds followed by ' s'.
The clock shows 1 h 39 min
